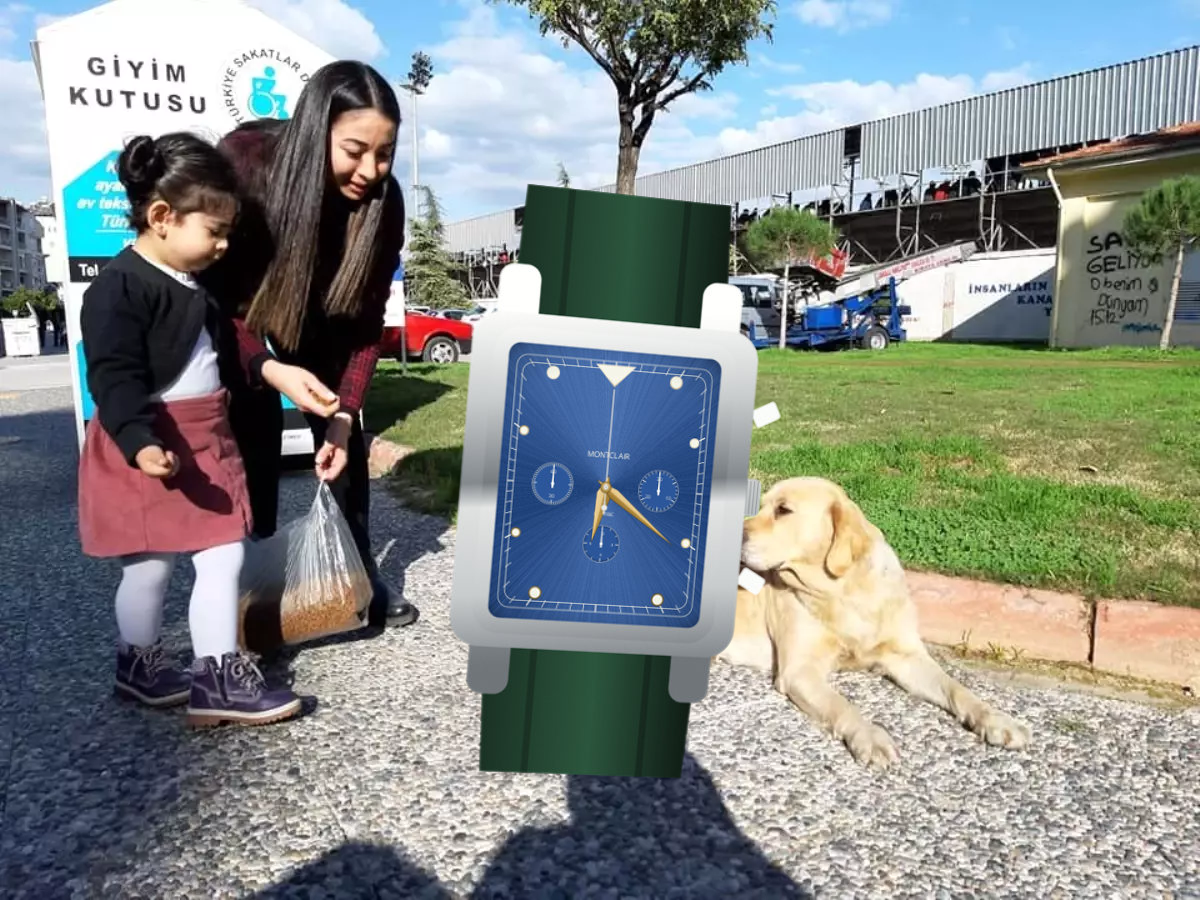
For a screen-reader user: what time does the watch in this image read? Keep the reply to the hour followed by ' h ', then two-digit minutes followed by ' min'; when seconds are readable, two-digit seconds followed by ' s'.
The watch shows 6 h 21 min
